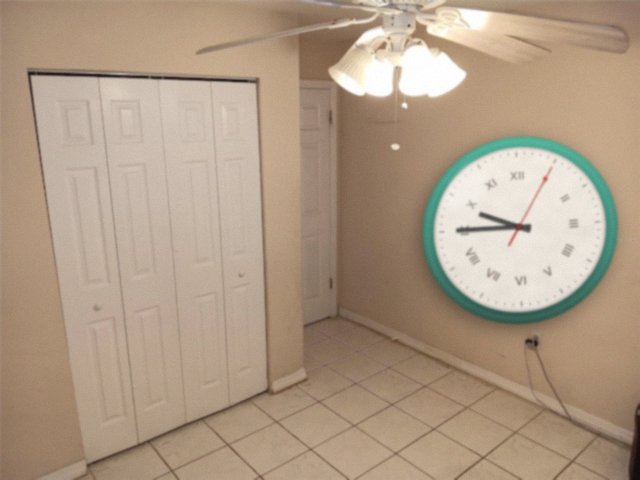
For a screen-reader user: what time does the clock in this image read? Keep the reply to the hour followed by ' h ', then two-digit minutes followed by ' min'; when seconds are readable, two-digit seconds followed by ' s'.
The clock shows 9 h 45 min 05 s
